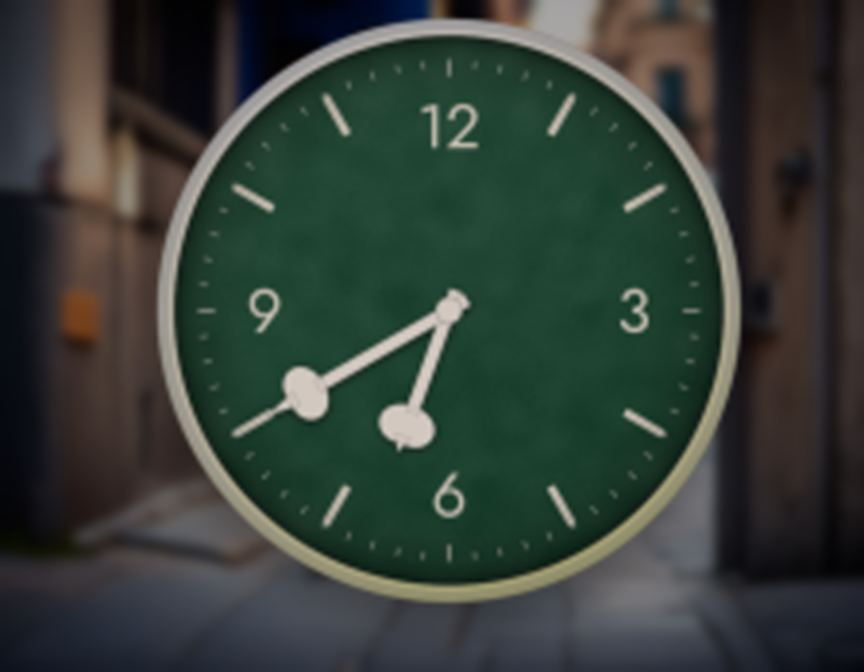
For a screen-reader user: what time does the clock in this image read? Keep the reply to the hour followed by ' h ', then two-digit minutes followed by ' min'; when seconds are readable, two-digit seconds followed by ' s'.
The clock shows 6 h 40 min
